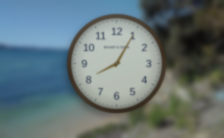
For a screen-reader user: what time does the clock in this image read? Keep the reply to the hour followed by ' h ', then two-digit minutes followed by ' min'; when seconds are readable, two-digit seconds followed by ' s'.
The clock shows 8 h 05 min
